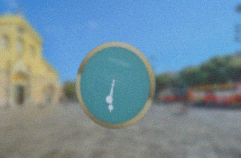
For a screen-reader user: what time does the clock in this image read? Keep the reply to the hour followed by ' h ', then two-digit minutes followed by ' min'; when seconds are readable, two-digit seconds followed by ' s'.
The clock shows 6 h 31 min
